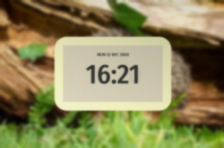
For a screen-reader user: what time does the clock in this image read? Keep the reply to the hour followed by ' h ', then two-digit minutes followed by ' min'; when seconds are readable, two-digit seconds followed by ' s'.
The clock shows 16 h 21 min
